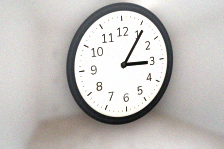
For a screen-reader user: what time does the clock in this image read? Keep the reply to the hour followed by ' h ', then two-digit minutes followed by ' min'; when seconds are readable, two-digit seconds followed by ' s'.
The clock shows 3 h 06 min
